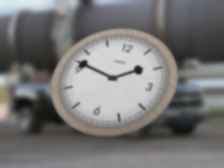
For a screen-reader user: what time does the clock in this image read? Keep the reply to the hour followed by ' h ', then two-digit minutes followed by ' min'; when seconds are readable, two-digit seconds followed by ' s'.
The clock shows 1 h 47 min
